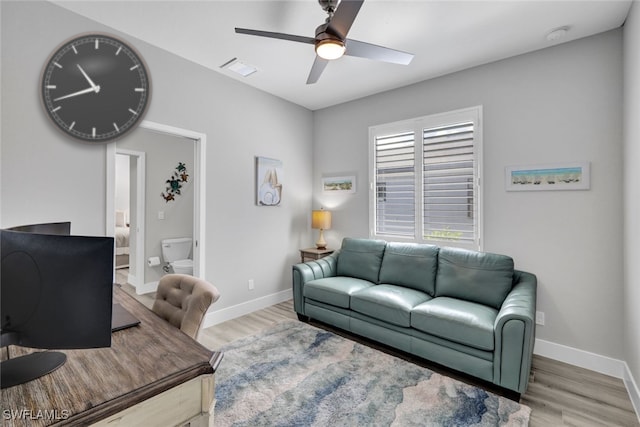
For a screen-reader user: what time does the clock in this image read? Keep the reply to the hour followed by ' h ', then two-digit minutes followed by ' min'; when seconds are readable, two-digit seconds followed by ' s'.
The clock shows 10 h 42 min
